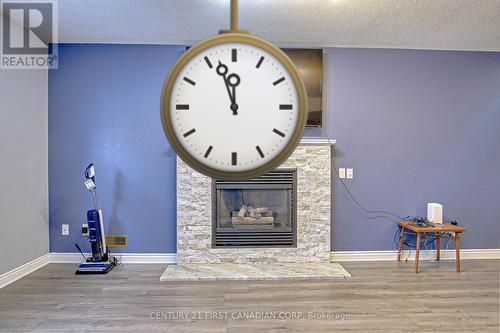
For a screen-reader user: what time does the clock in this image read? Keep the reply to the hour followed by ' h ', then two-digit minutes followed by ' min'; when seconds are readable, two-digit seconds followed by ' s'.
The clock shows 11 h 57 min
